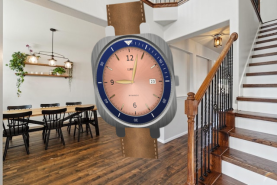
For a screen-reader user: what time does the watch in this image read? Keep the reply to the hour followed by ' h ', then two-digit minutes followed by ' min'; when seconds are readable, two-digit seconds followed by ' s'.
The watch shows 9 h 03 min
